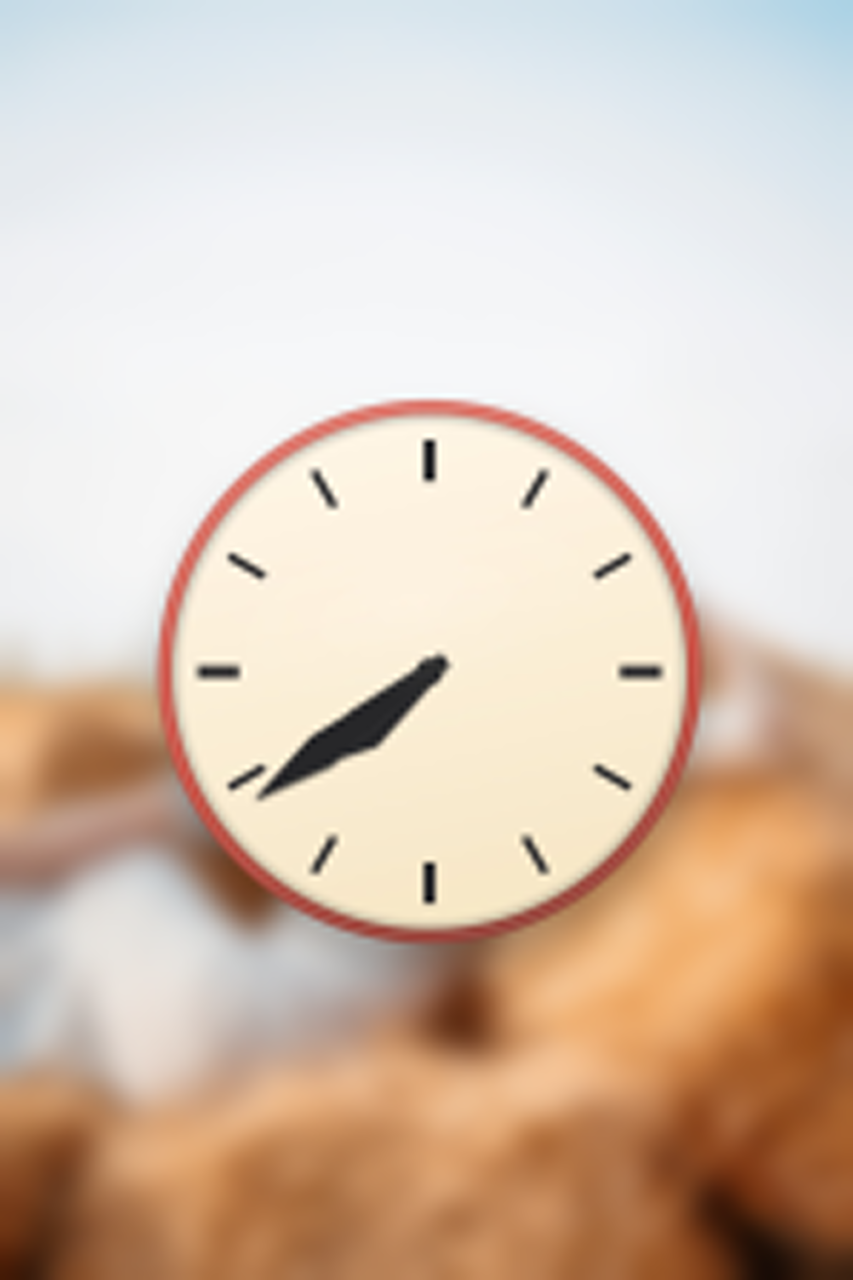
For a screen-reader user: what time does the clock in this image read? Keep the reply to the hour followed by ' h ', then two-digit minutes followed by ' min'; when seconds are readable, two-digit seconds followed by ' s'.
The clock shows 7 h 39 min
